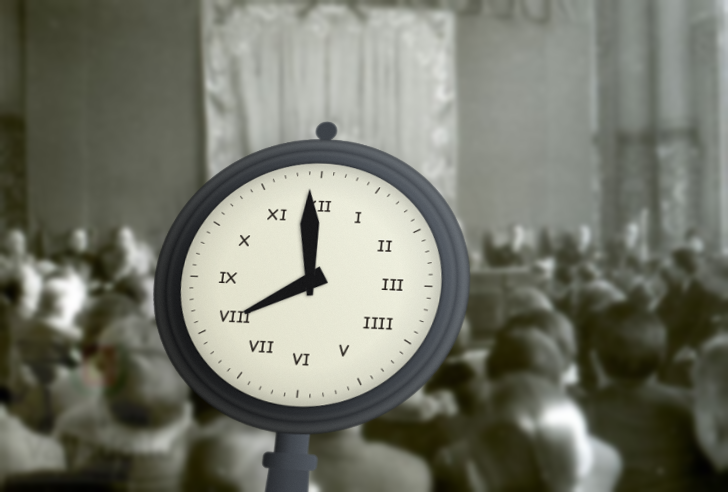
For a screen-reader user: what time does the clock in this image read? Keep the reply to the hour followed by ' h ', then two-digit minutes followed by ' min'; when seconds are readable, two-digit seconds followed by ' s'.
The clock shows 7 h 59 min
